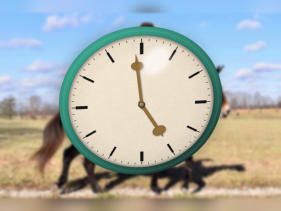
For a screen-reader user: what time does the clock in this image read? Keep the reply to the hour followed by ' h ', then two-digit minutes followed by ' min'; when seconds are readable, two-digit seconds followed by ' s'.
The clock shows 4 h 59 min
